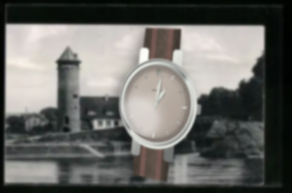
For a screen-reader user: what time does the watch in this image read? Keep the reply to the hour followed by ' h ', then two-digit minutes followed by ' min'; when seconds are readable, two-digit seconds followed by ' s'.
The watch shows 1 h 01 min
